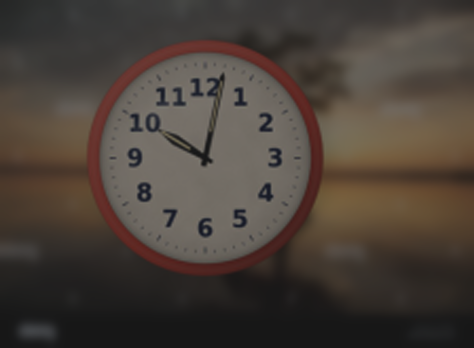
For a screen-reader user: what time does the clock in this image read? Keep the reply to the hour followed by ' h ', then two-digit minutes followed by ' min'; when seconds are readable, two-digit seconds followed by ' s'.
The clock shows 10 h 02 min
